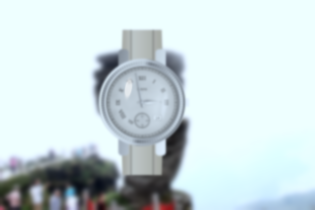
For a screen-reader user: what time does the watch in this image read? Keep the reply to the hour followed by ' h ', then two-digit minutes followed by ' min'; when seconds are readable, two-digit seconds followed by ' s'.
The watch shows 2 h 58 min
